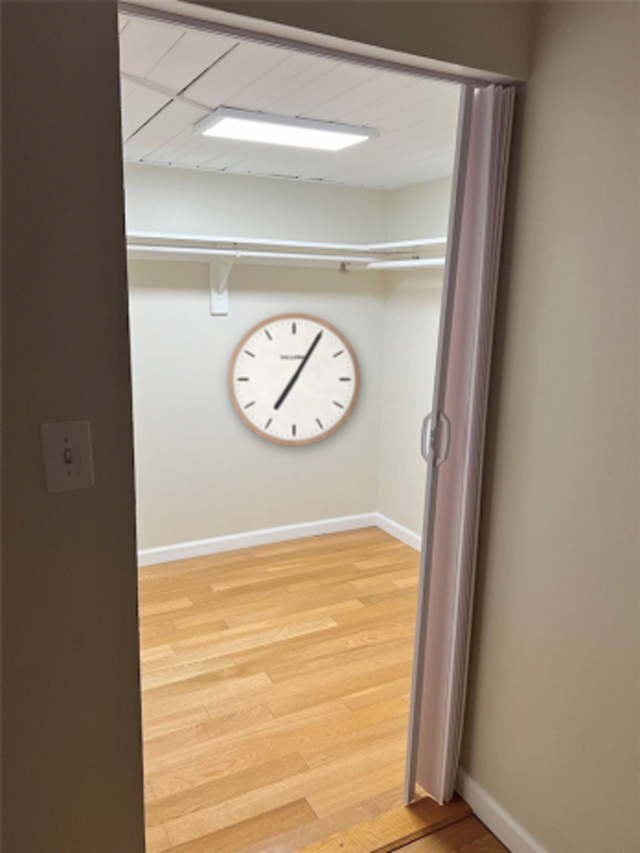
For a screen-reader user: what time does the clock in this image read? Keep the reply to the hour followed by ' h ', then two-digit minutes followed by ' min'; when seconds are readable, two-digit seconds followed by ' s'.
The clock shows 7 h 05 min
